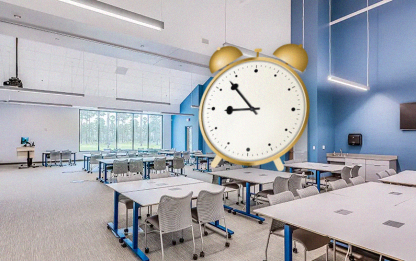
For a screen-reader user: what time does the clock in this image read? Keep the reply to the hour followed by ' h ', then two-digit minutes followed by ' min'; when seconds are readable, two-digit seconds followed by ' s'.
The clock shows 8 h 53 min
